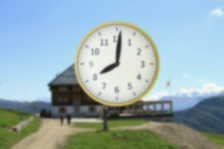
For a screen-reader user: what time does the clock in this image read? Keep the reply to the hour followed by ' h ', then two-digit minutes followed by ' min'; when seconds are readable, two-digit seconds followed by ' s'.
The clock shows 8 h 01 min
